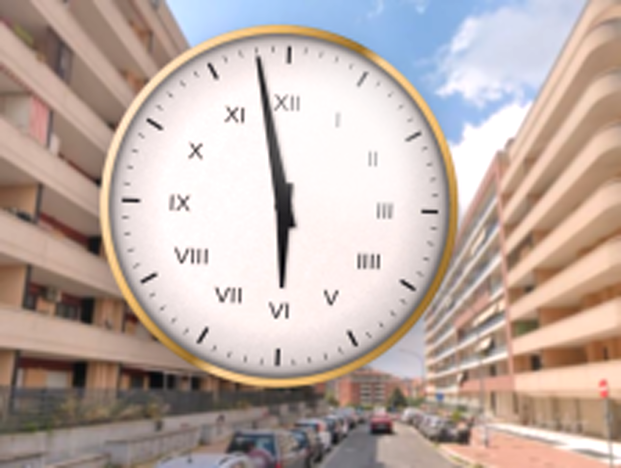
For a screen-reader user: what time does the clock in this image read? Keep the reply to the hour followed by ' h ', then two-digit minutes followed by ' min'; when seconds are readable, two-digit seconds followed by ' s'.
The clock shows 5 h 58 min
